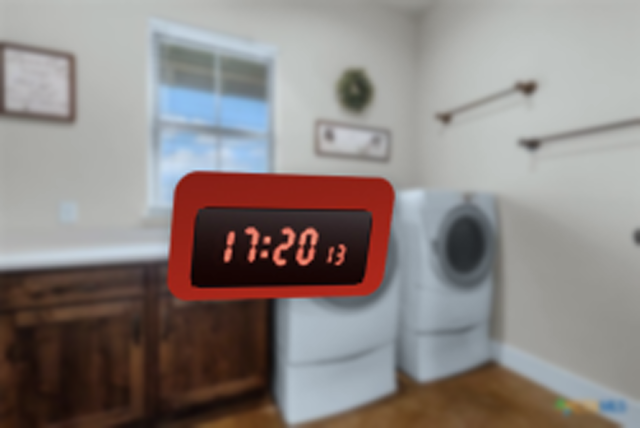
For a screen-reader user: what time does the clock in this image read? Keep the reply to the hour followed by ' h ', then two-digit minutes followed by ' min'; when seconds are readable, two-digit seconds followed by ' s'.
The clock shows 17 h 20 min 13 s
